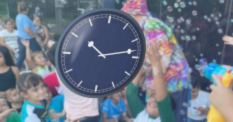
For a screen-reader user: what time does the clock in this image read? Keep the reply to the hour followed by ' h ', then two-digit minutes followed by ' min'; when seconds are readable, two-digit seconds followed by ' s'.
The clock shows 10 h 13 min
